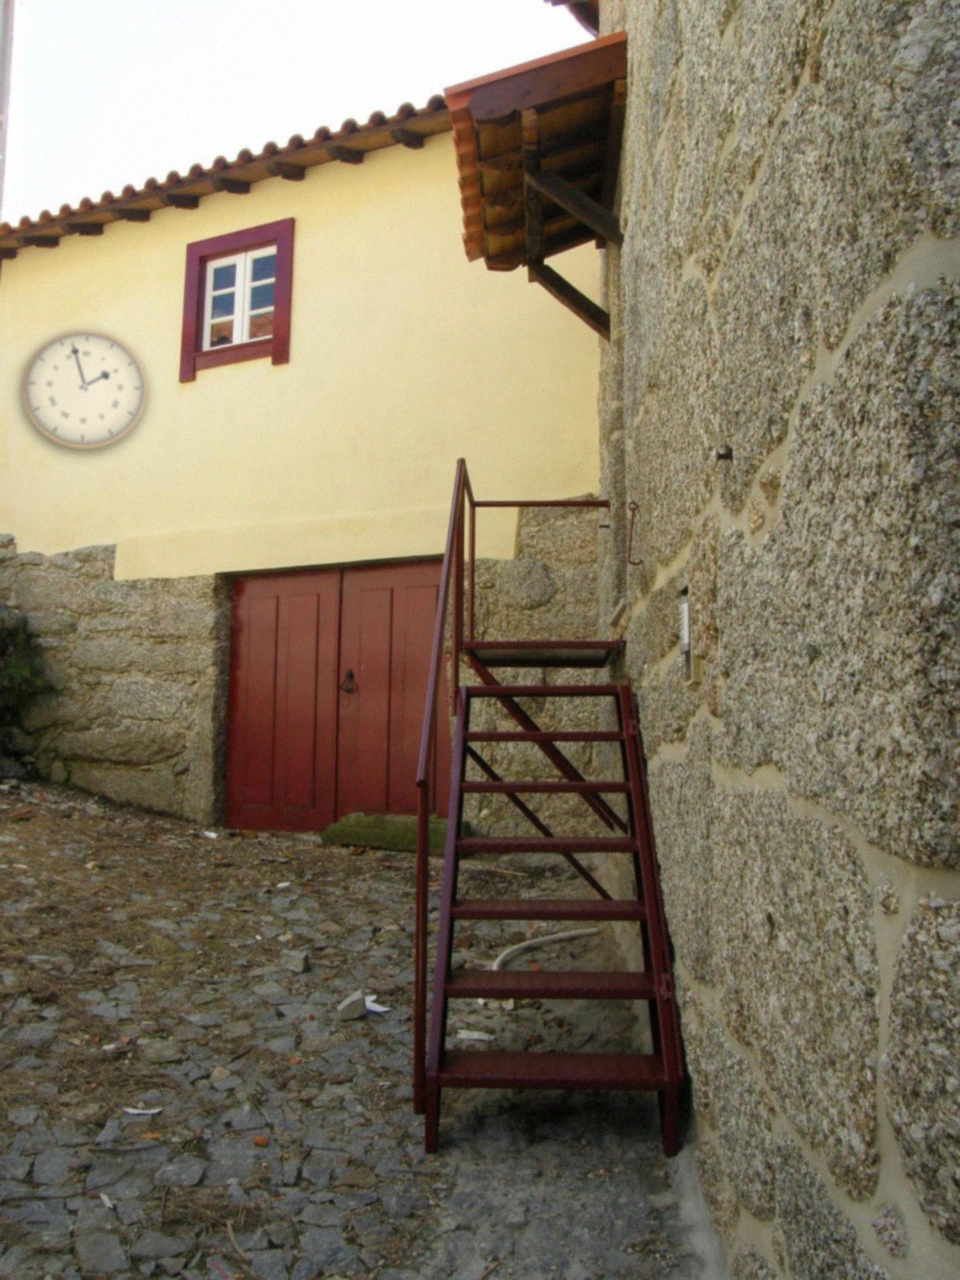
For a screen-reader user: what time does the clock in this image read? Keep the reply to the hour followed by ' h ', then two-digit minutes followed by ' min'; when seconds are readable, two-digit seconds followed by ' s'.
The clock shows 1 h 57 min
